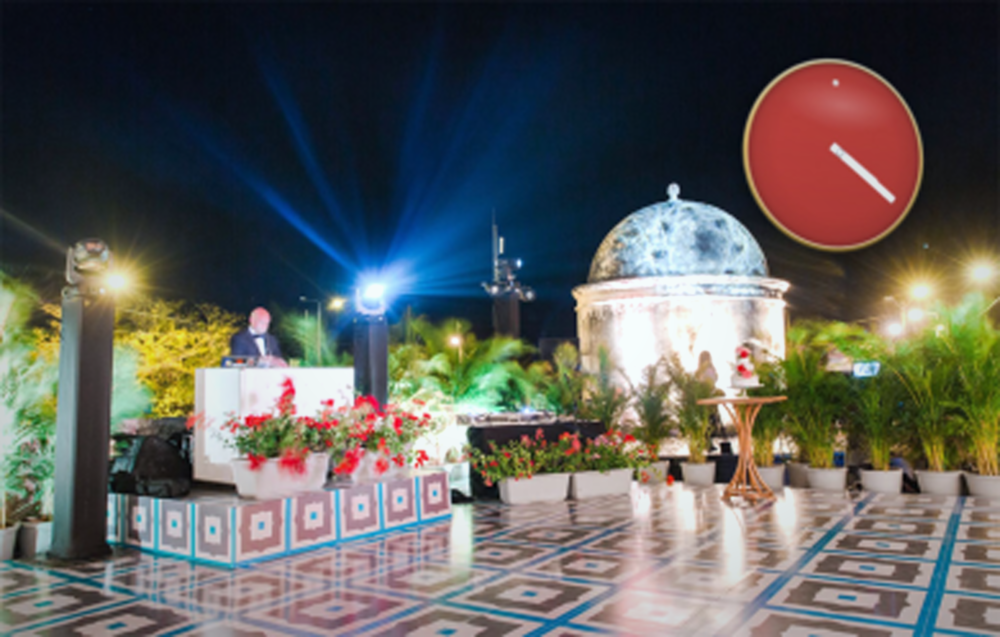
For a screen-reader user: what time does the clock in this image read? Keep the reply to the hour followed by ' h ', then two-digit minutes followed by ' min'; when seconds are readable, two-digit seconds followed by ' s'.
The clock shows 4 h 22 min
